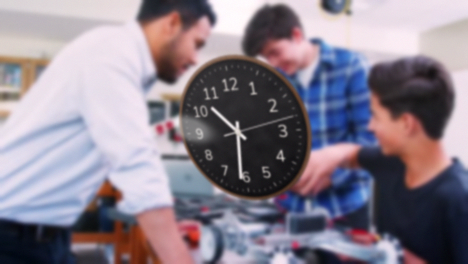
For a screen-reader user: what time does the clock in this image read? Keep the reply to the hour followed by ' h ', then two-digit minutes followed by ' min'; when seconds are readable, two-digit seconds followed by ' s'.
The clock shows 10 h 31 min 13 s
